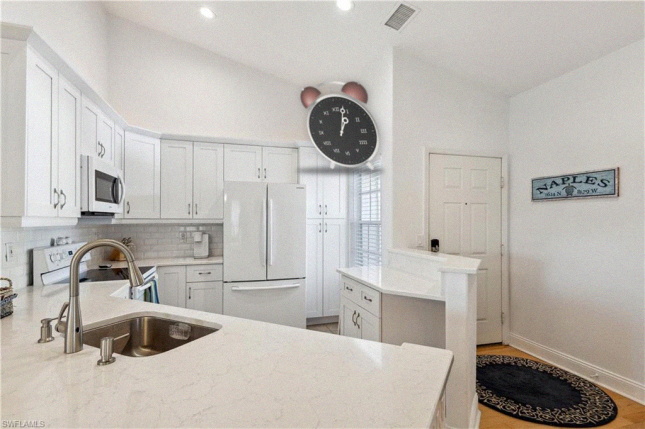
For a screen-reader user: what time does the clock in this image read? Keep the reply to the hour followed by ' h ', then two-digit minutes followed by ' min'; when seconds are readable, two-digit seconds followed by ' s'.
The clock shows 1 h 03 min
